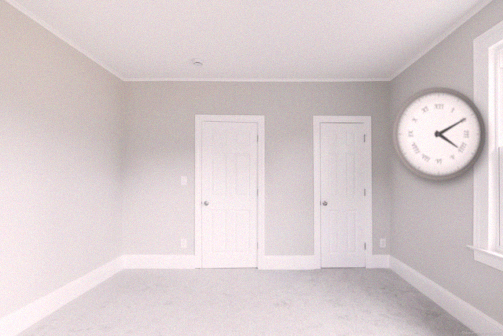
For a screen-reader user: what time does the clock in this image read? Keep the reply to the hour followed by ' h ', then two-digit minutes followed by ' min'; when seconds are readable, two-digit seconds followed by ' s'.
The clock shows 4 h 10 min
